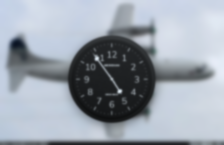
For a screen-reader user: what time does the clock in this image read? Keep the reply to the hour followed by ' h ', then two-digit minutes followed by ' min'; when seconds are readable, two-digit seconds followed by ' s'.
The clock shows 4 h 54 min
